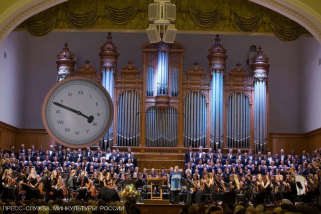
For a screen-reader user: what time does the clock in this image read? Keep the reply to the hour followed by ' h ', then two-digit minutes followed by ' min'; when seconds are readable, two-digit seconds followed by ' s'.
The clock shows 3 h 48 min
